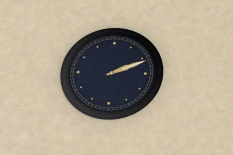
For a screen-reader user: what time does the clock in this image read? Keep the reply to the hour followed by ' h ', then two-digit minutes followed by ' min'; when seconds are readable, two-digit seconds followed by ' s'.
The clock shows 2 h 11 min
